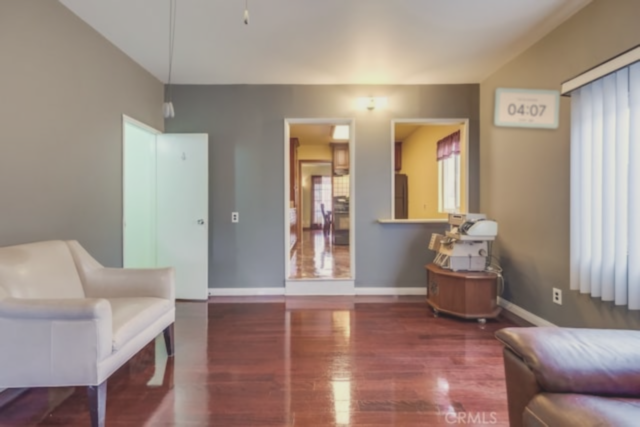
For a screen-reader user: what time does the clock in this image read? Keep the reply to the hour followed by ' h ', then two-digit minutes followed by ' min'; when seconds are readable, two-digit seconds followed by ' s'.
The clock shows 4 h 07 min
